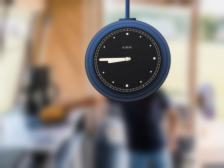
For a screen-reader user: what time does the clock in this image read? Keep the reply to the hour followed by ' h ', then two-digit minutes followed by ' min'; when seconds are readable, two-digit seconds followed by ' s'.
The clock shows 8 h 45 min
